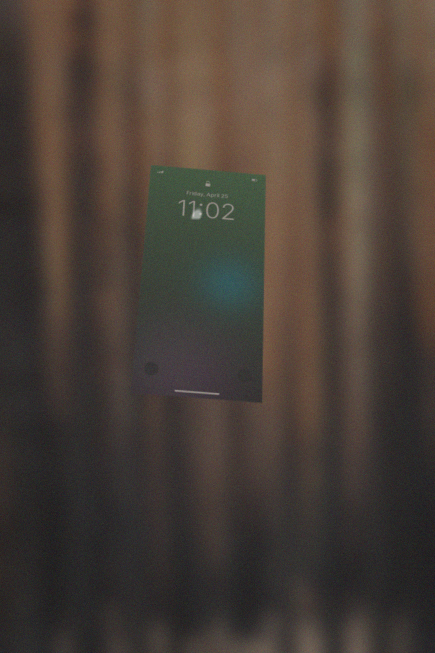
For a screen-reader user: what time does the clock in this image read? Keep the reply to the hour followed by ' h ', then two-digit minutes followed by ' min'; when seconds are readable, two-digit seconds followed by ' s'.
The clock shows 11 h 02 min
